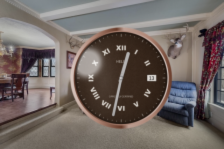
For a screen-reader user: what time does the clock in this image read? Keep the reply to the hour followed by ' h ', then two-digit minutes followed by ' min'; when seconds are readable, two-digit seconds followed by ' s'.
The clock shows 12 h 32 min
